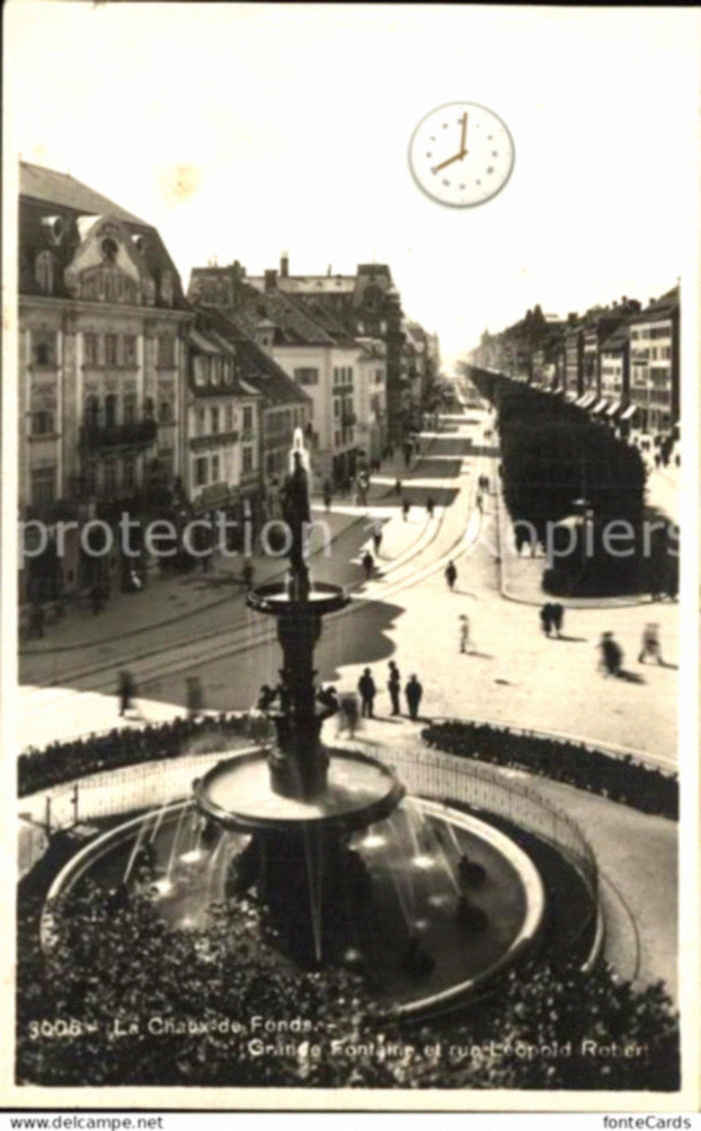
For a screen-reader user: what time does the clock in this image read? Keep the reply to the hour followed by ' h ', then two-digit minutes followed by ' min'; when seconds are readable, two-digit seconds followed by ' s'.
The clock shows 8 h 01 min
